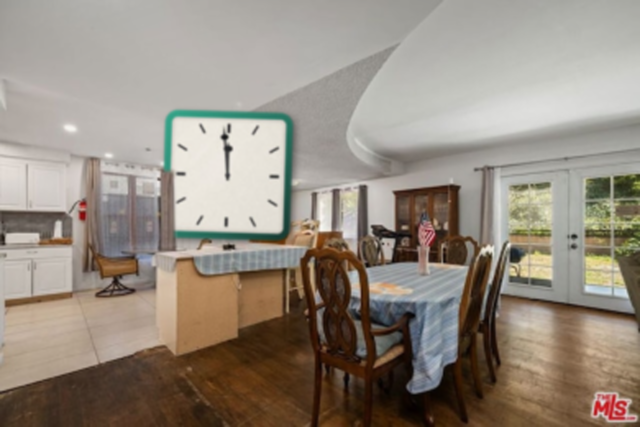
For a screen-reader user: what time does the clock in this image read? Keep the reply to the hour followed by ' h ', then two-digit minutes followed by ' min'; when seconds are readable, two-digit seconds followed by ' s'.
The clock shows 11 h 59 min
